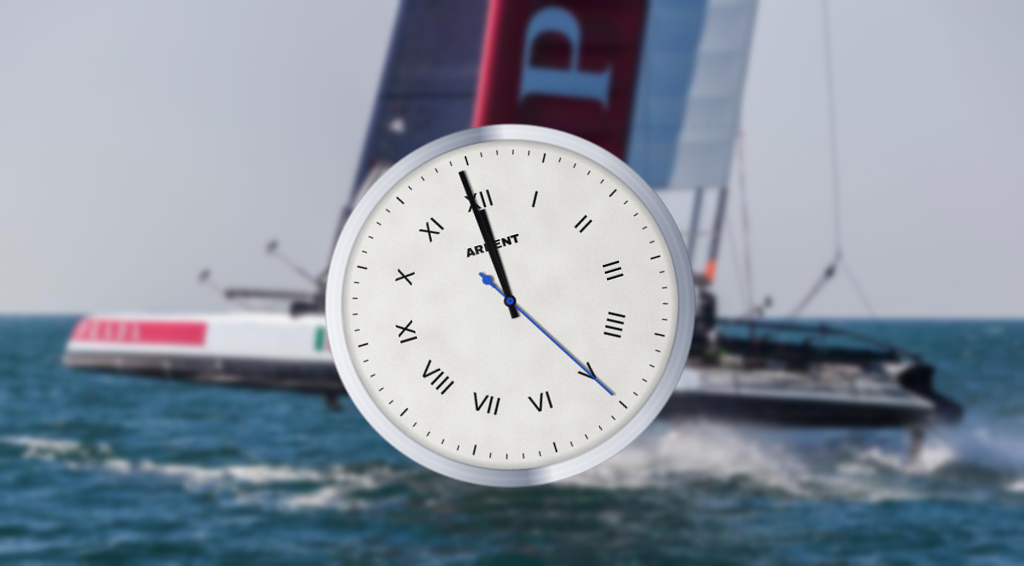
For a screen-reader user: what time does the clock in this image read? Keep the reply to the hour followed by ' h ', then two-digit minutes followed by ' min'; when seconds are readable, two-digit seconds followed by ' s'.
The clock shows 11 h 59 min 25 s
